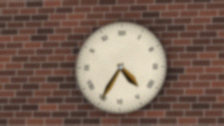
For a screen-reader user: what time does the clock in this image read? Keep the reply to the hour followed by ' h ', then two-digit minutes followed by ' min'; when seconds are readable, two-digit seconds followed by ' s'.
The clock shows 4 h 35 min
